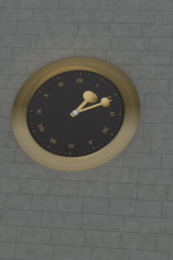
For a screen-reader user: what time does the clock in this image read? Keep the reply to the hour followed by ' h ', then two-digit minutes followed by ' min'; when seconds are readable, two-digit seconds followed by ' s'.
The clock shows 1 h 11 min
